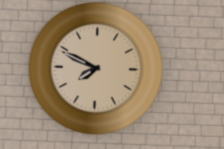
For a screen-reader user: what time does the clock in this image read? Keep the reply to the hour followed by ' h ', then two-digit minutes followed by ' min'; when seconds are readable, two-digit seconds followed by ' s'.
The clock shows 7 h 49 min
